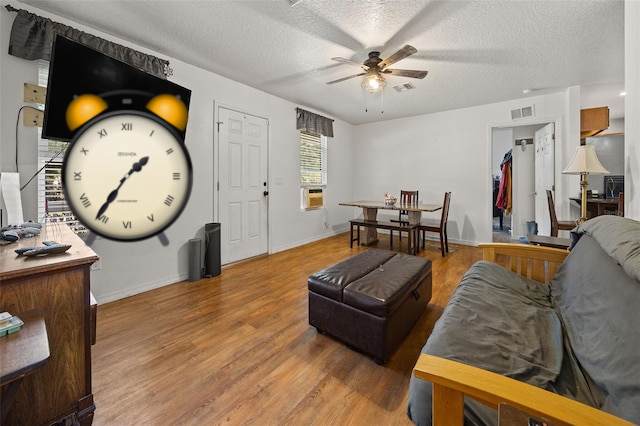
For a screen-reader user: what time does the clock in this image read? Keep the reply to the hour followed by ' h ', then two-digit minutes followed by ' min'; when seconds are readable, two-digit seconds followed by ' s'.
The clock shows 1 h 36 min
